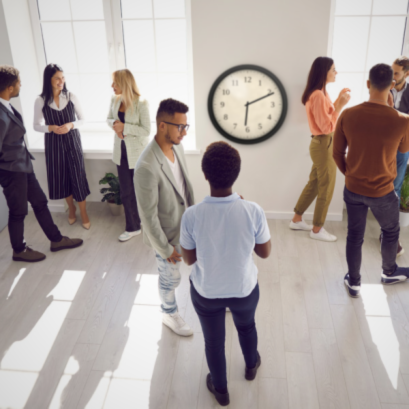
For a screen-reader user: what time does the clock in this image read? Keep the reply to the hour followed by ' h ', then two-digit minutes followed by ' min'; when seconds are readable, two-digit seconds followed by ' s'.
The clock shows 6 h 11 min
